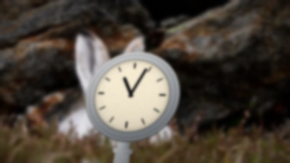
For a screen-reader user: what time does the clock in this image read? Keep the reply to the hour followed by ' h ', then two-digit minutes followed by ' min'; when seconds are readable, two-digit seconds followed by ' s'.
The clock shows 11 h 04 min
